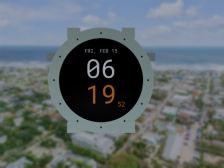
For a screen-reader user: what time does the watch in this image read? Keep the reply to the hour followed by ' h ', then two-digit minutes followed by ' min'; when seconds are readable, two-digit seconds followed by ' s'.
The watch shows 6 h 19 min
